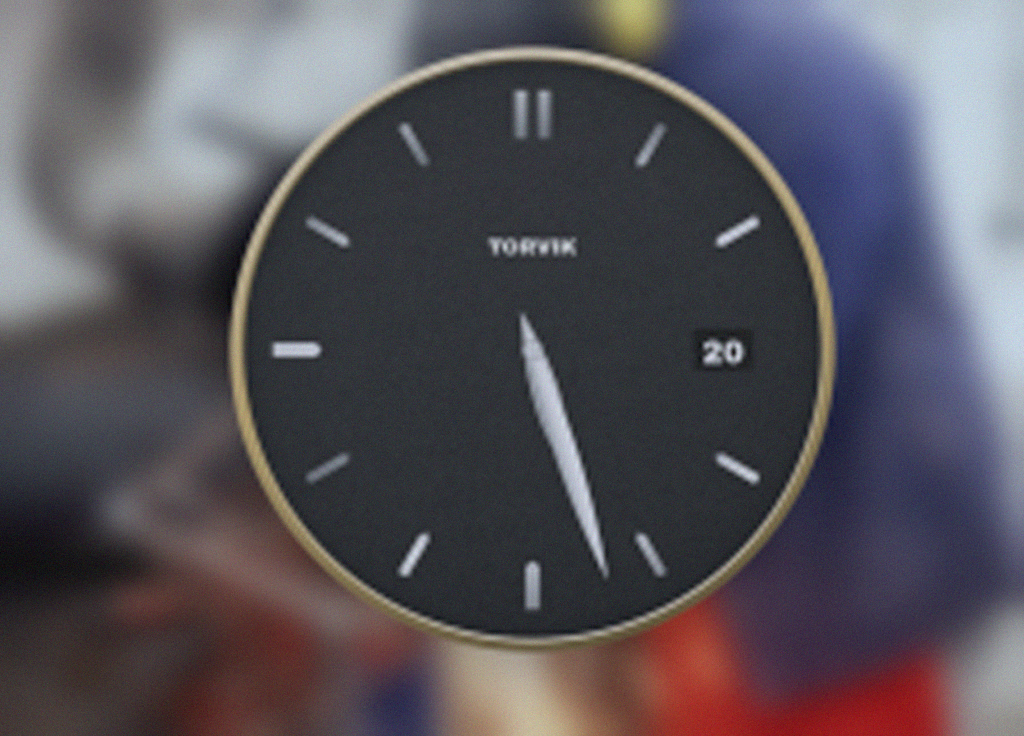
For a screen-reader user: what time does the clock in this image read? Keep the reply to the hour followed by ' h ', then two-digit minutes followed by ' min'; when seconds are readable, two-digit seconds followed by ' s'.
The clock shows 5 h 27 min
